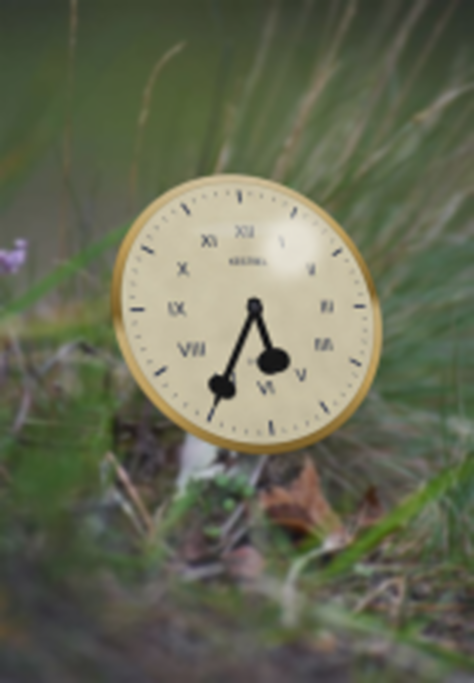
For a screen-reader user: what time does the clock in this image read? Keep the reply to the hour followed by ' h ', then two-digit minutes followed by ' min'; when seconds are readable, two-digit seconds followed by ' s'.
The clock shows 5 h 35 min
